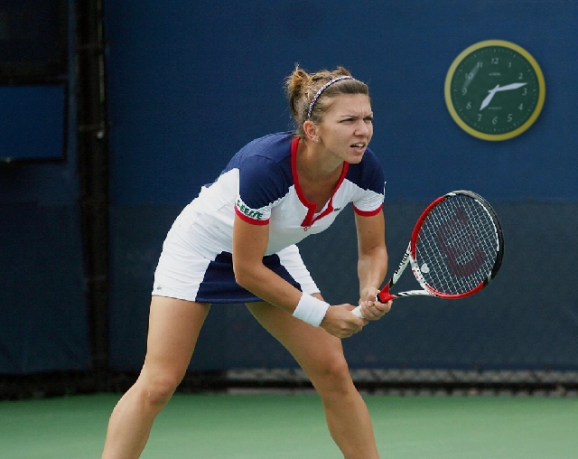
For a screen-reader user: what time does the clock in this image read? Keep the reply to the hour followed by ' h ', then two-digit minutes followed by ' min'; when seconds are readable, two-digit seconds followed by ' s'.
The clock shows 7 h 13 min
